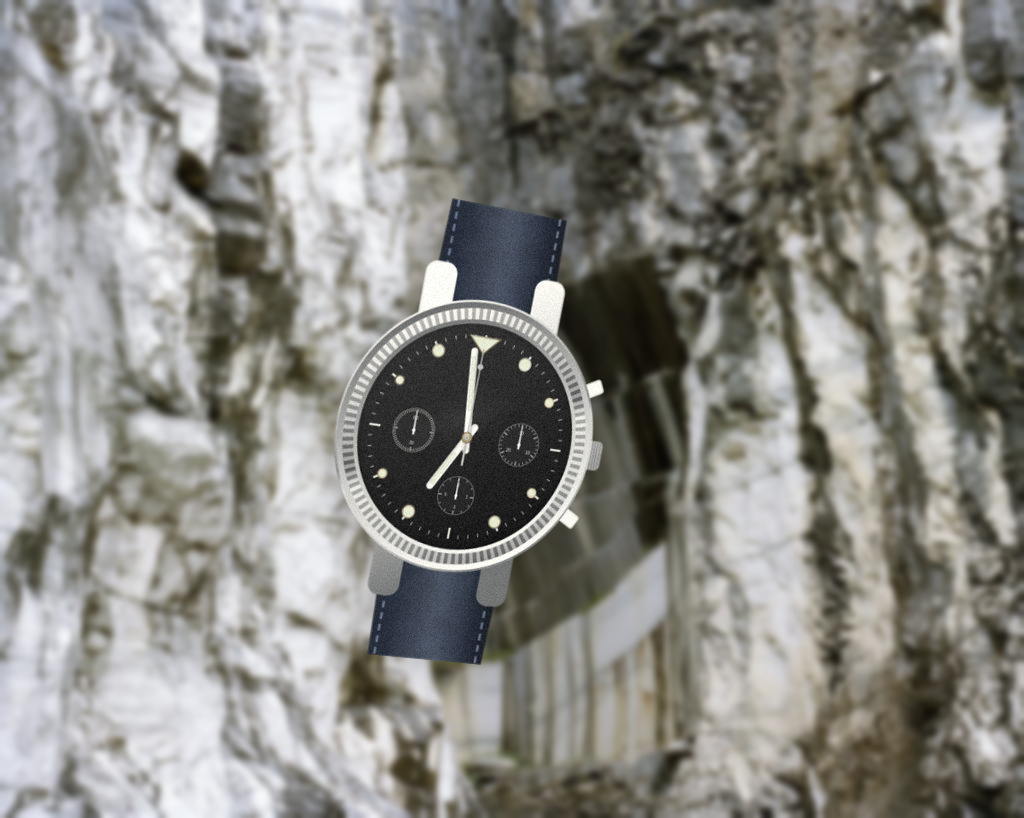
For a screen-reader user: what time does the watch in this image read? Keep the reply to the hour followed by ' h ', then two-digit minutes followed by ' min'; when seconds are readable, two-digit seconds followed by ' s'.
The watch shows 6 h 59 min
